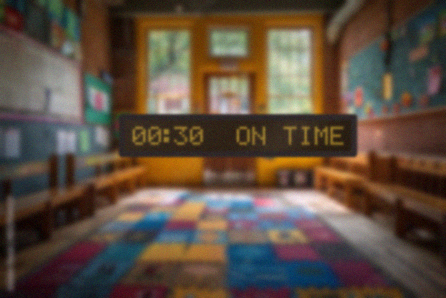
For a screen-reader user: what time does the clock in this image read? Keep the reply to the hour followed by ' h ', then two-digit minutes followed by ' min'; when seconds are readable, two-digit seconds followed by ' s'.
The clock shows 0 h 30 min
